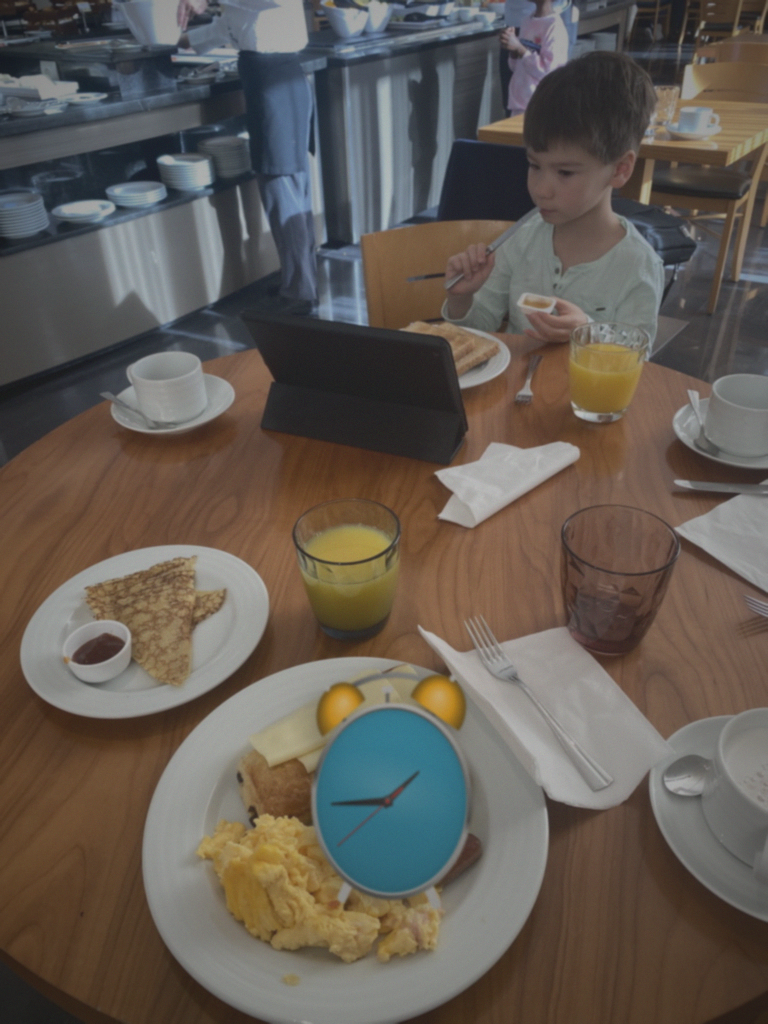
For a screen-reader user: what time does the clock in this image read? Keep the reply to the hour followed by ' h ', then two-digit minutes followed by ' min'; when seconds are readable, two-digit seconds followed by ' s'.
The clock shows 1 h 44 min 39 s
